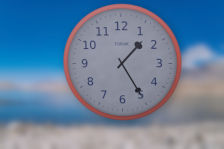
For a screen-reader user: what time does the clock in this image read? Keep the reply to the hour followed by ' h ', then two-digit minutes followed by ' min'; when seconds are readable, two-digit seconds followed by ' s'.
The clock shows 1 h 25 min
